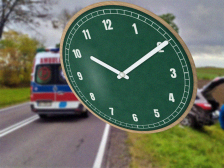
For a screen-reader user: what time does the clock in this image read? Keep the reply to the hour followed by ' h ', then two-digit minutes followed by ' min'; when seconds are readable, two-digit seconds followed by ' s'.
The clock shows 10 h 10 min
